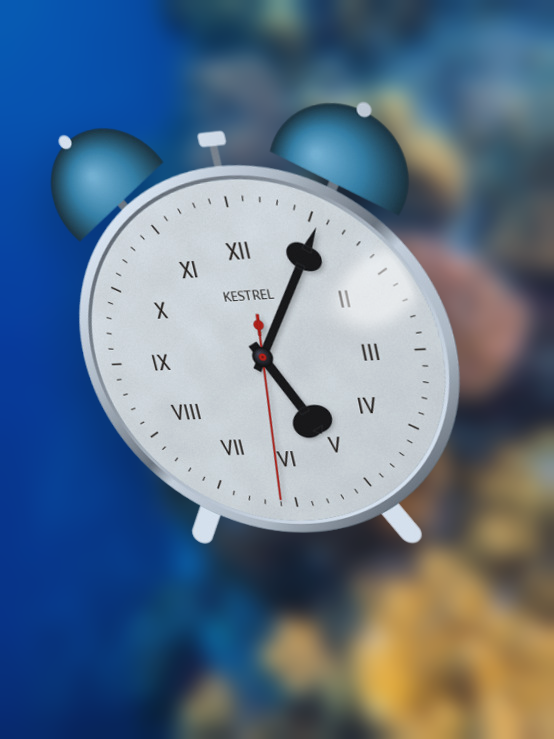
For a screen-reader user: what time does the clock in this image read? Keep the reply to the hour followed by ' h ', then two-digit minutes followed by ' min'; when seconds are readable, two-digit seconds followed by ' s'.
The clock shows 5 h 05 min 31 s
